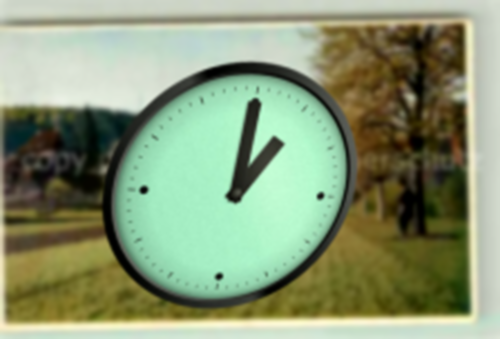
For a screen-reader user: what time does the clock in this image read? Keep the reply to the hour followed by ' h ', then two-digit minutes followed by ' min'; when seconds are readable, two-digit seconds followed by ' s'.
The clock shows 1 h 00 min
